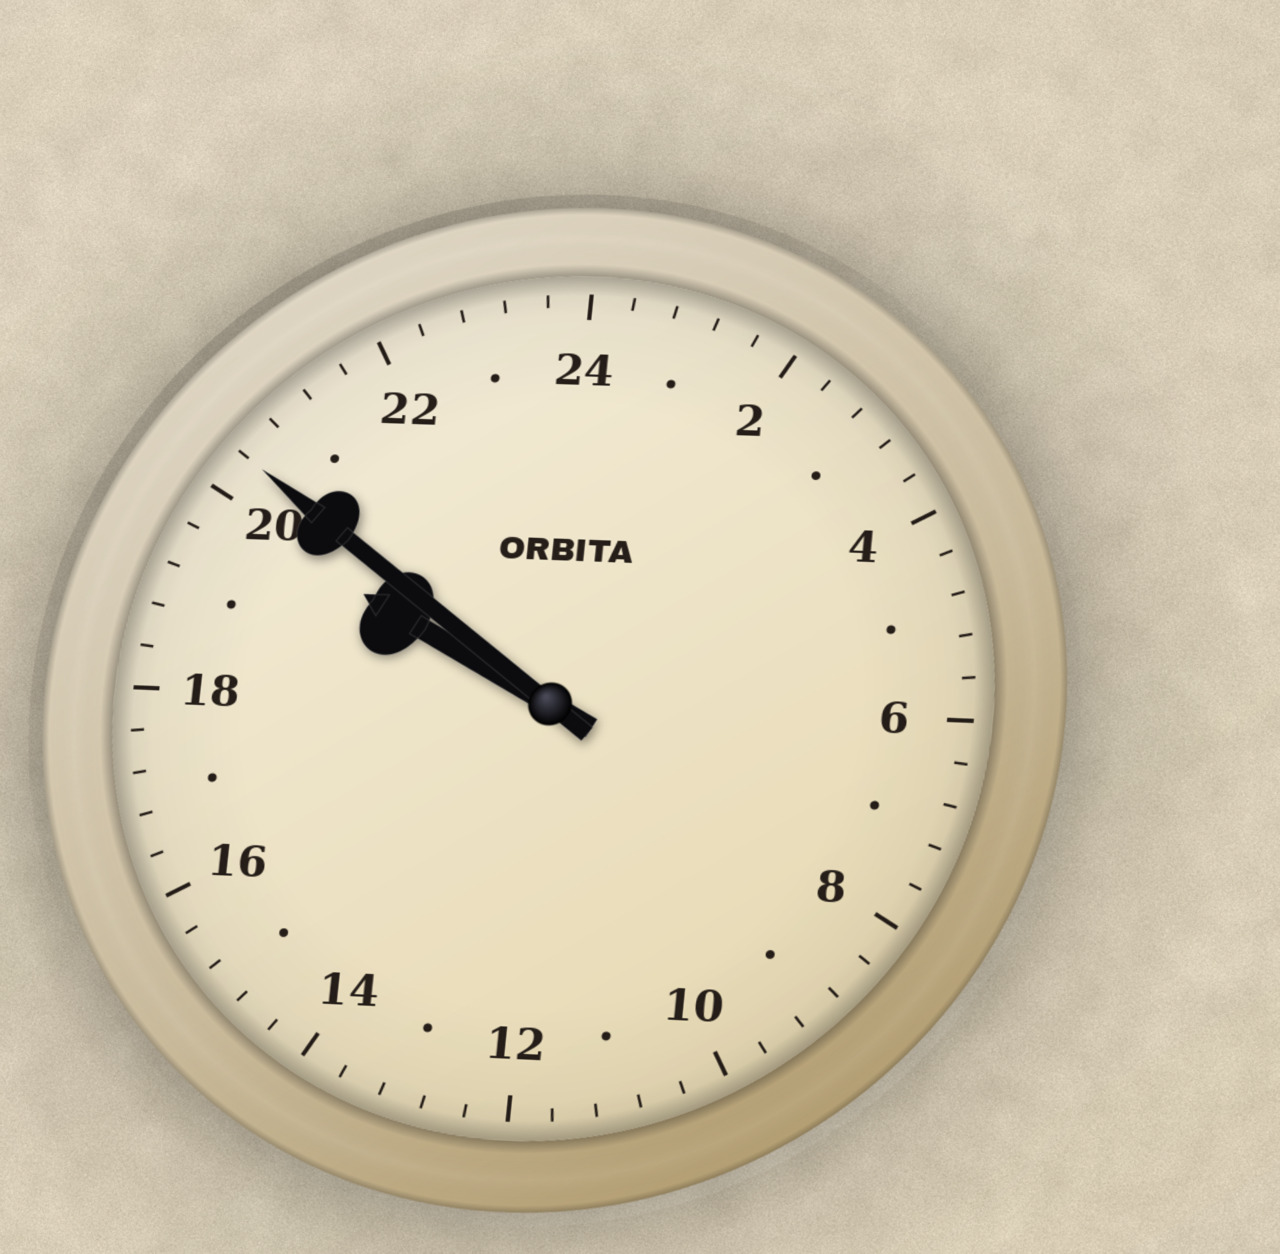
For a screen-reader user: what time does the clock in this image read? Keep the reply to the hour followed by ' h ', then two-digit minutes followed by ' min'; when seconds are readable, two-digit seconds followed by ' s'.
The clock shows 19 h 51 min
